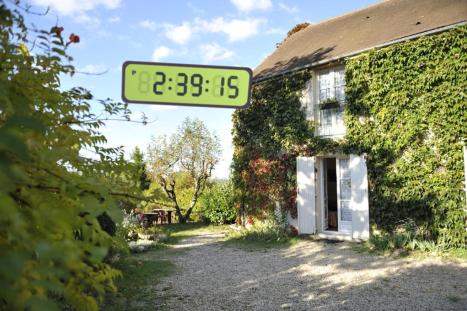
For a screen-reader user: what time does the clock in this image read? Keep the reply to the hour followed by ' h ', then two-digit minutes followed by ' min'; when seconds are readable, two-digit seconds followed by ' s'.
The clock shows 2 h 39 min 15 s
